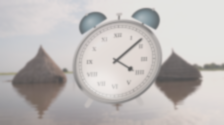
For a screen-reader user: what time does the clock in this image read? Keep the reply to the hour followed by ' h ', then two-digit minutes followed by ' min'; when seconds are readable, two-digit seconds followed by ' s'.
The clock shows 4 h 08 min
